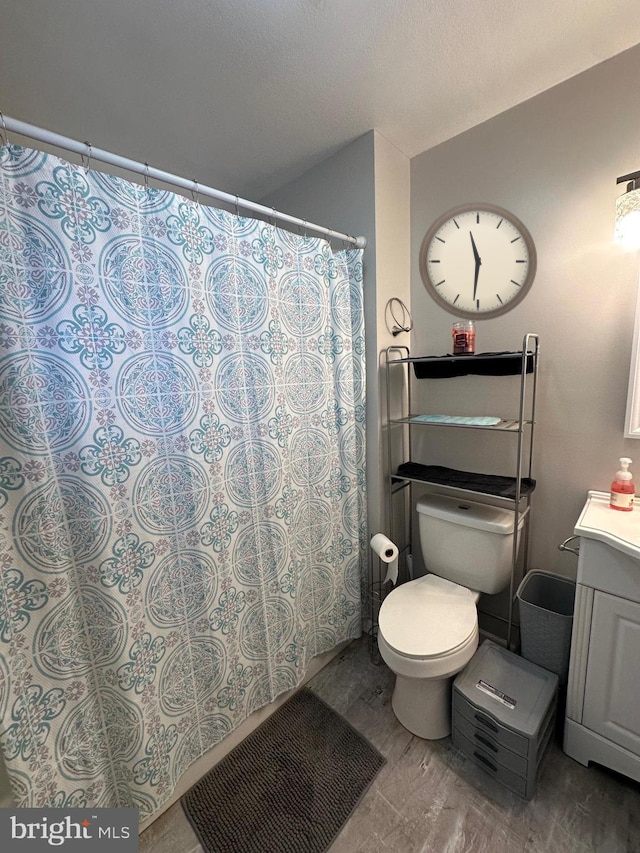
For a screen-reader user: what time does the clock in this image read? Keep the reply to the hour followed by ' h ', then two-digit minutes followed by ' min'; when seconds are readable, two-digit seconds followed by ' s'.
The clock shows 11 h 31 min
